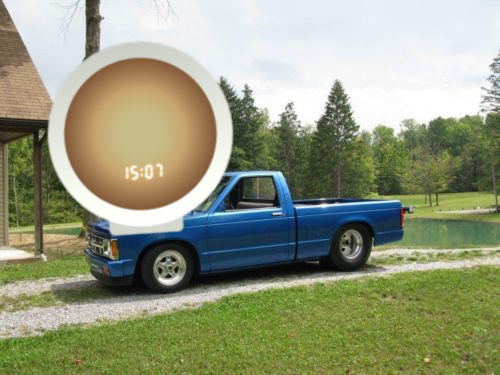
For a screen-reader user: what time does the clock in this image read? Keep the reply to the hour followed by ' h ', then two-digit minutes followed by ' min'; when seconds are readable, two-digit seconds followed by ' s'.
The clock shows 15 h 07 min
